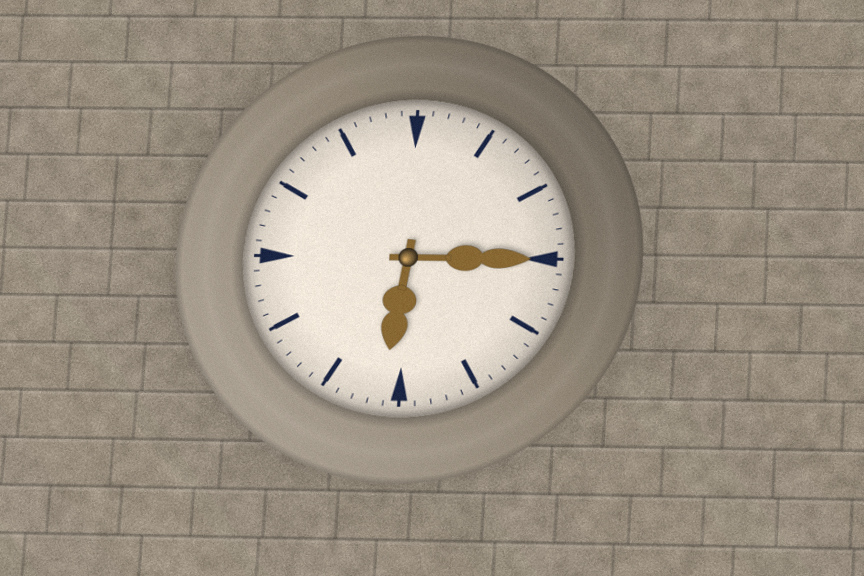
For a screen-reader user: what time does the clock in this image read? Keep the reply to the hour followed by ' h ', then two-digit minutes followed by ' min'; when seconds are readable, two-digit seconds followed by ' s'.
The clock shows 6 h 15 min
